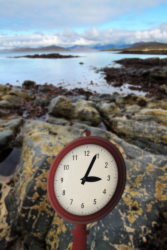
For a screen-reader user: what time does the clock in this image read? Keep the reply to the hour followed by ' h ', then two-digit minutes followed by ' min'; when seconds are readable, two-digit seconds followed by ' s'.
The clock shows 3 h 04 min
